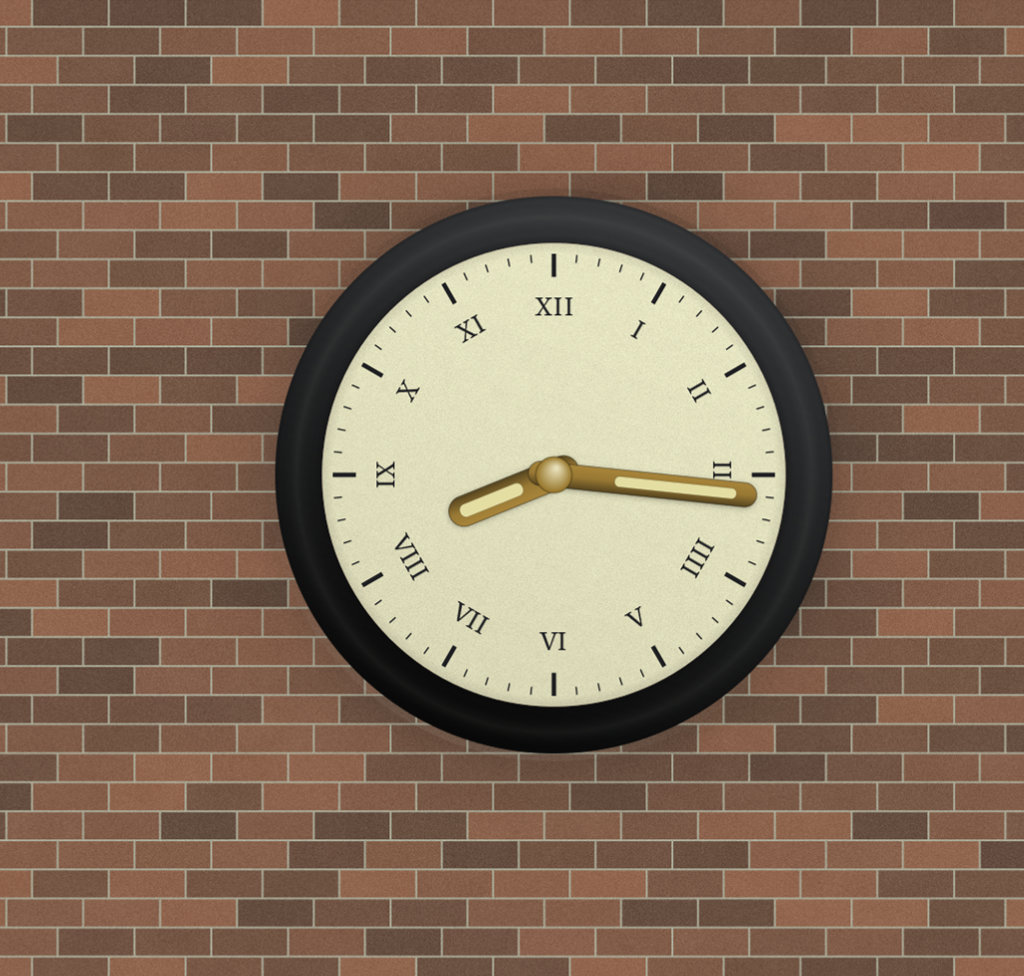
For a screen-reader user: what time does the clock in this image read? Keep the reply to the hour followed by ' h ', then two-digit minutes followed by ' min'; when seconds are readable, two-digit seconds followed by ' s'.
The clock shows 8 h 16 min
